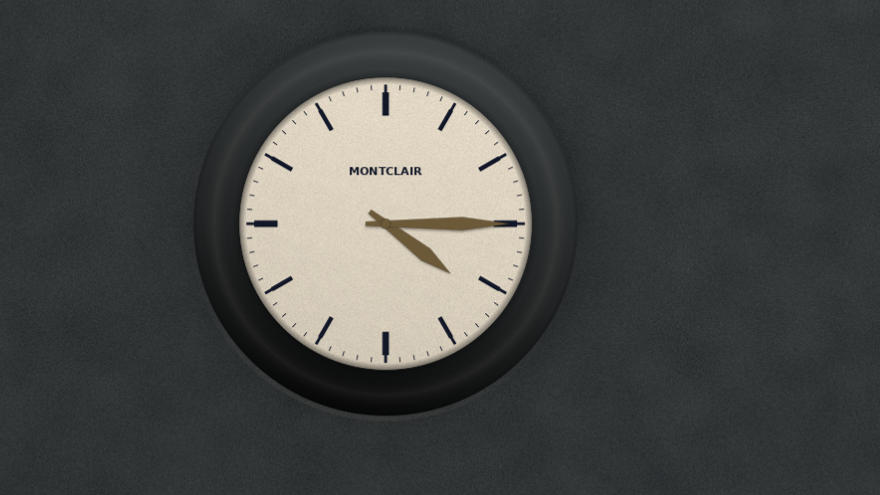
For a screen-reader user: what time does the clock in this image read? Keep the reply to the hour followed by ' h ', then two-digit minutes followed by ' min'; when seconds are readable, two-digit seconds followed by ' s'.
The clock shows 4 h 15 min
